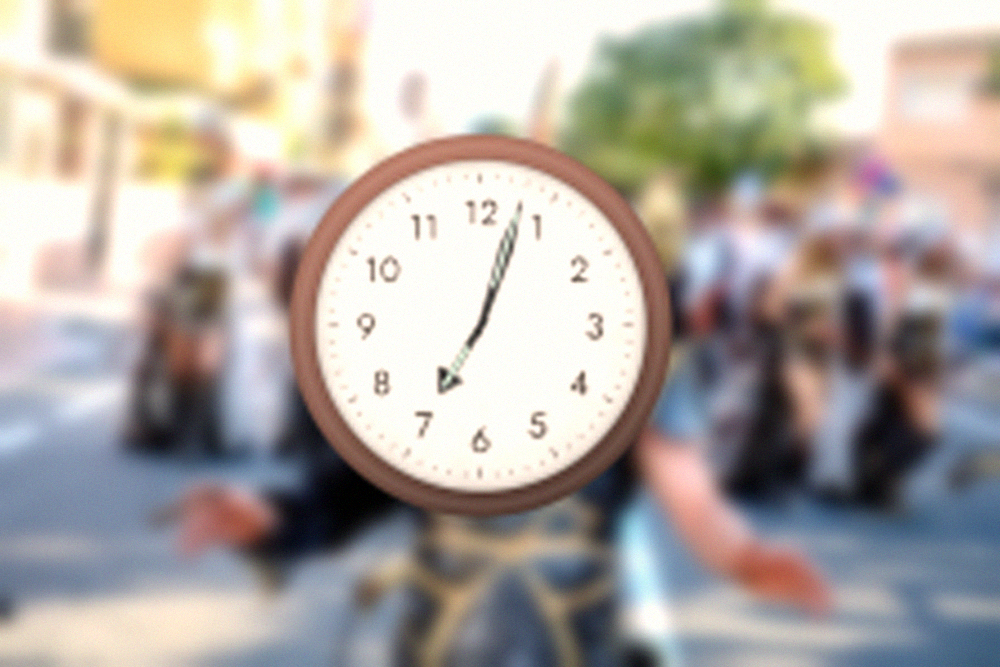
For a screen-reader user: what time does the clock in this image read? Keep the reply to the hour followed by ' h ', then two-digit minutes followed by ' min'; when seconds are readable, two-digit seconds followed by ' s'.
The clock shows 7 h 03 min
